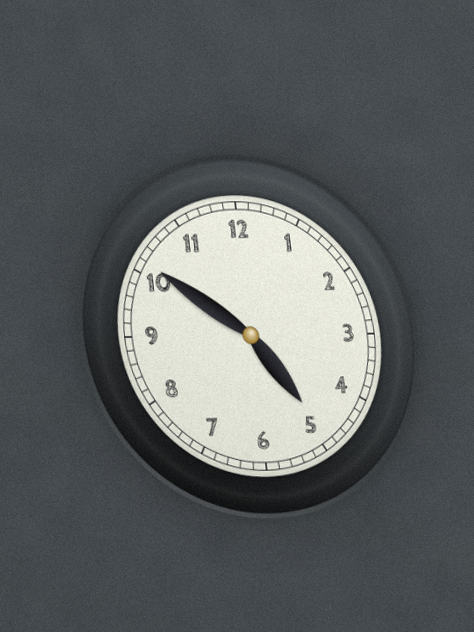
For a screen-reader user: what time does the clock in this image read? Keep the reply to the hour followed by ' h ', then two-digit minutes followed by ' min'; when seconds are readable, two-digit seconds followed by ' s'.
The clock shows 4 h 51 min
